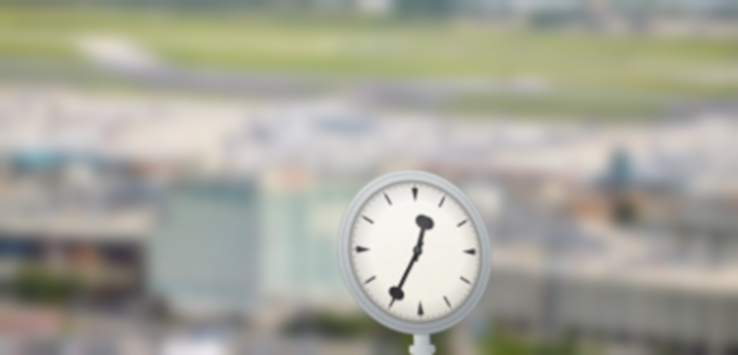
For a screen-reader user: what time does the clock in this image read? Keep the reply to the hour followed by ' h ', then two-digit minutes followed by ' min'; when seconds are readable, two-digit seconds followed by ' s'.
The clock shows 12 h 35 min
